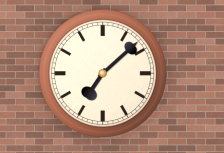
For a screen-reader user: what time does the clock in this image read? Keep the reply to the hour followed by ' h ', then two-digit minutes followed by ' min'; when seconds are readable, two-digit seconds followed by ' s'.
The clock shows 7 h 08 min
